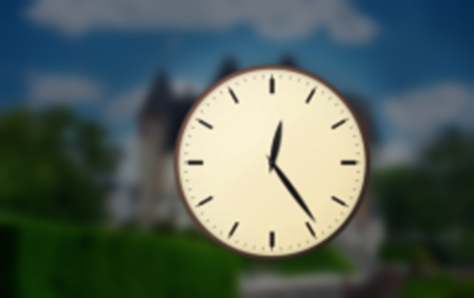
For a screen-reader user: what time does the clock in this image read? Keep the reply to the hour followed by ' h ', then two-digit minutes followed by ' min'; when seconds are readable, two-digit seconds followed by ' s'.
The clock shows 12 h 24 min
